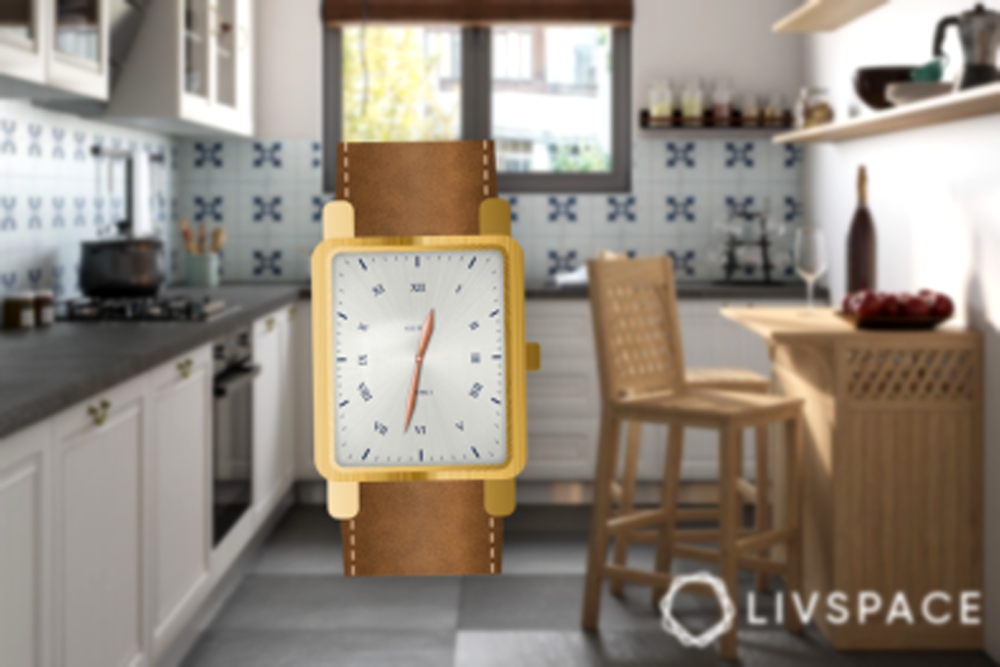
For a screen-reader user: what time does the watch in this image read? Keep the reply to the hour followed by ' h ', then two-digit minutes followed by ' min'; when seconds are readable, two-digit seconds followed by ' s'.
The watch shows 12 h 32 min
